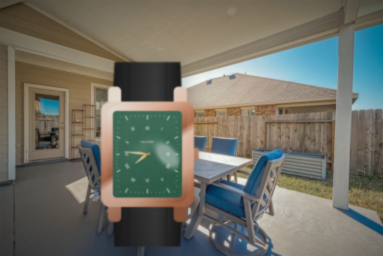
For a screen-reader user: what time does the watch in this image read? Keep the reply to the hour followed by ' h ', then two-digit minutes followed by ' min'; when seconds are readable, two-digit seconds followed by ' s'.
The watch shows 7 h 46 min
